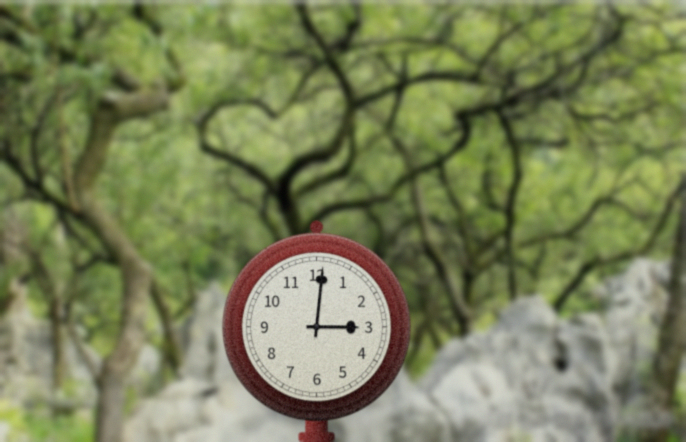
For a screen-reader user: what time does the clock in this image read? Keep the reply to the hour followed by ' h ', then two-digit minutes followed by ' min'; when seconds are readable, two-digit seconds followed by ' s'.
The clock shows 3 h 01 min
